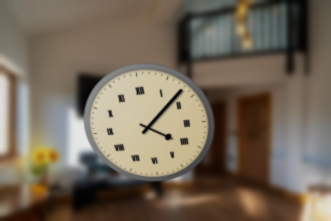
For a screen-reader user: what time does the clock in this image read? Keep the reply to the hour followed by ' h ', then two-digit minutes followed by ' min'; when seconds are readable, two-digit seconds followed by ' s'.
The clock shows 4 h 08 min
